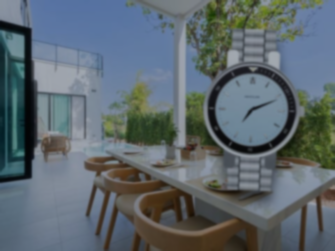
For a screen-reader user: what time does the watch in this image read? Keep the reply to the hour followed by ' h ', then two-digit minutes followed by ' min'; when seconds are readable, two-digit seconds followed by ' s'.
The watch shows 7 h 11 min
